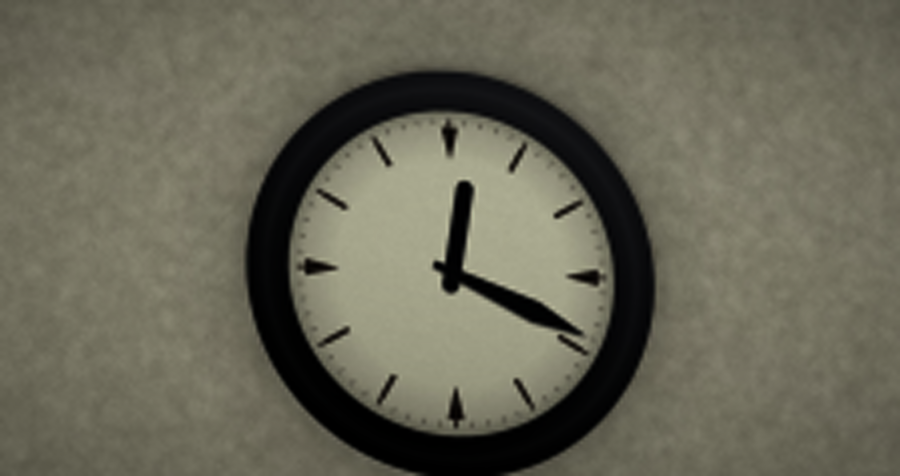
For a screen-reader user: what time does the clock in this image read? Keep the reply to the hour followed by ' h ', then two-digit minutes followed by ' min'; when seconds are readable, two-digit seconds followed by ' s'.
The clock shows 12 h 19 min
